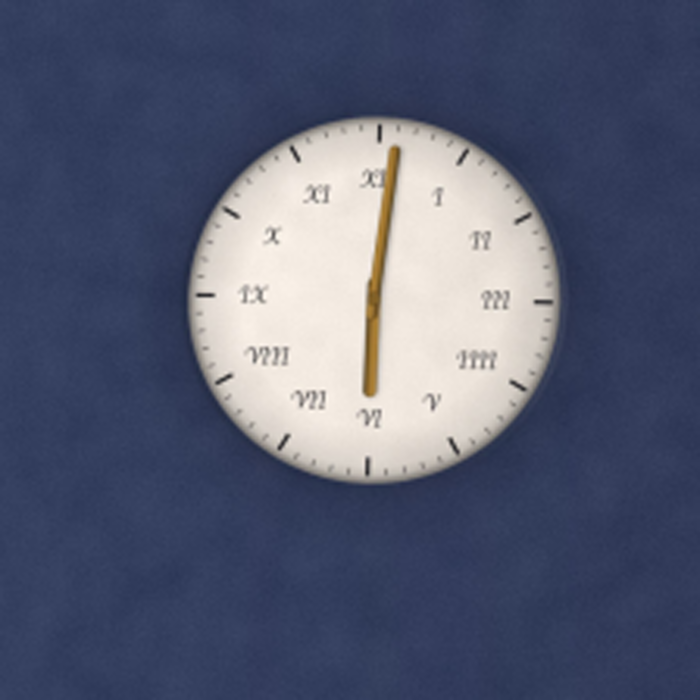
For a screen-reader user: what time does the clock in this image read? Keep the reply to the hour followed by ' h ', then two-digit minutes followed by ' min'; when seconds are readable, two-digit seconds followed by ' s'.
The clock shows 6 h 01 min
